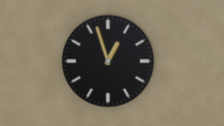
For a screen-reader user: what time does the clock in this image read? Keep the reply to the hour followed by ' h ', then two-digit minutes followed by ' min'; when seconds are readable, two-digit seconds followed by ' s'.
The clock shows 12 h 57 min
